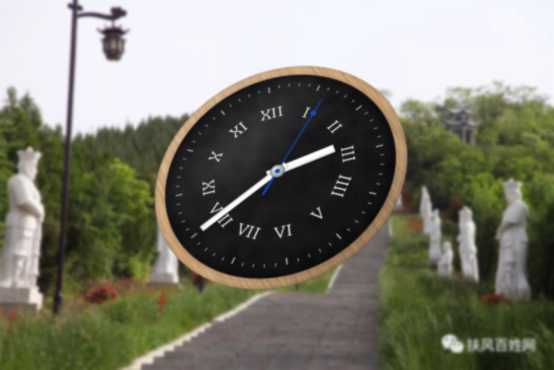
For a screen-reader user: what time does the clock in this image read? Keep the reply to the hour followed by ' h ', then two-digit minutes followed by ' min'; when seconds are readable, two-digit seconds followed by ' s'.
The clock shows 2 h 40 min 06 s
